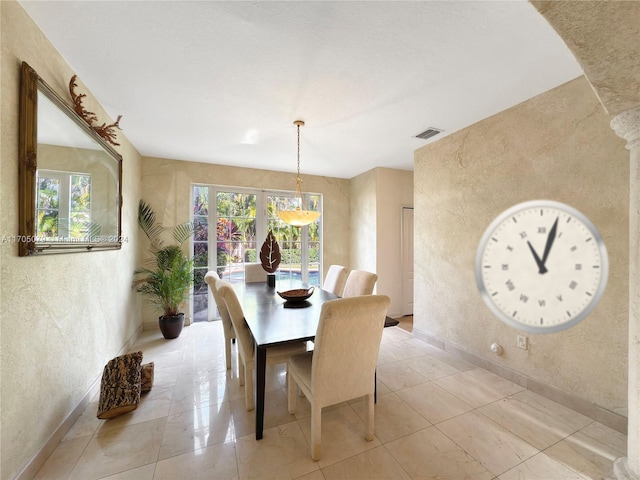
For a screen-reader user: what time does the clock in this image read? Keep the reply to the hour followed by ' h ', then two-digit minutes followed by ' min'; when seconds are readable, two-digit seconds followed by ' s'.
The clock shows 11 h 03 min
